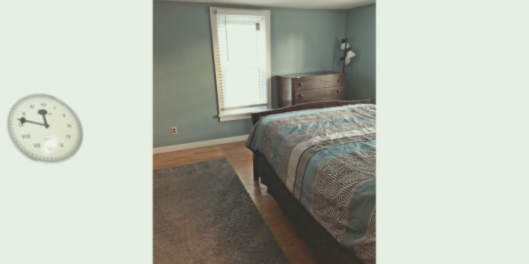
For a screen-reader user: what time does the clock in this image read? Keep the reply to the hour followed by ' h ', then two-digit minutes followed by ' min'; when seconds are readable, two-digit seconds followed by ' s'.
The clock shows 11 h 47 min
